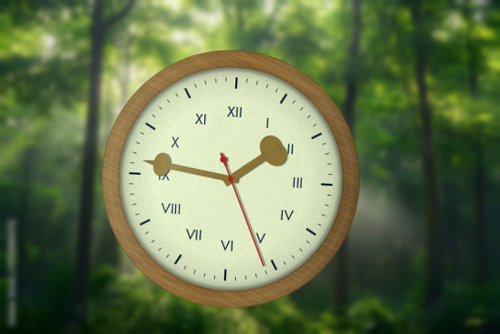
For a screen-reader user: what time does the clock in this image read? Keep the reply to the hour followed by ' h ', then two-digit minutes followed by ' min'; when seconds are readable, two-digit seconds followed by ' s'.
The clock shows 1 h 46 min 26 s
